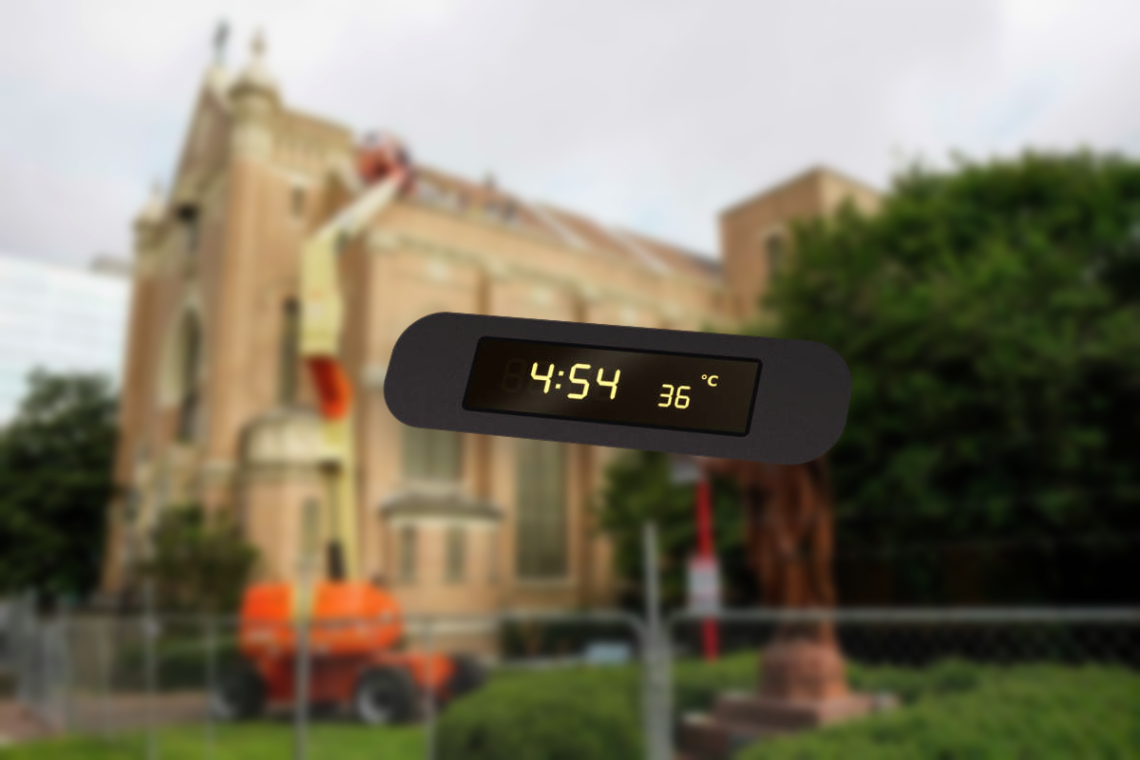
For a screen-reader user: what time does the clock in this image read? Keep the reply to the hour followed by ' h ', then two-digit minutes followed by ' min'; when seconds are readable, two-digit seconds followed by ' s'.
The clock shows 4 h 54 min
